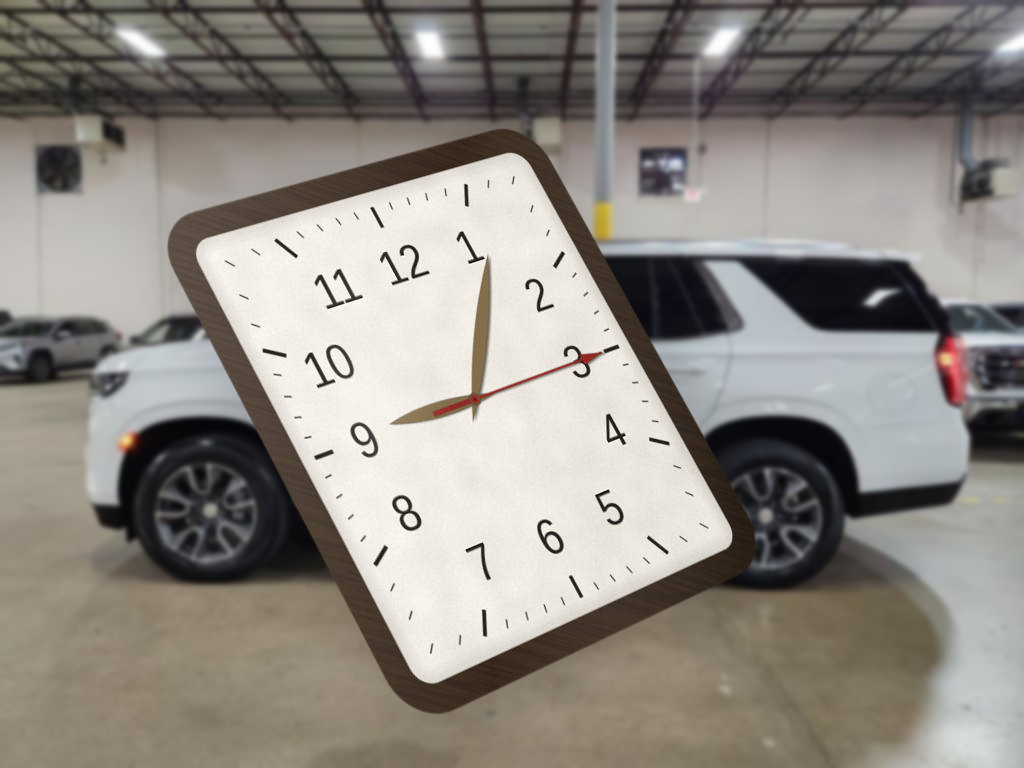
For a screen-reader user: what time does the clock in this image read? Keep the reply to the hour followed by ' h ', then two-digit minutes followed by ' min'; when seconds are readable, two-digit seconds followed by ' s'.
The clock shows 9 h 06 min 15 s
